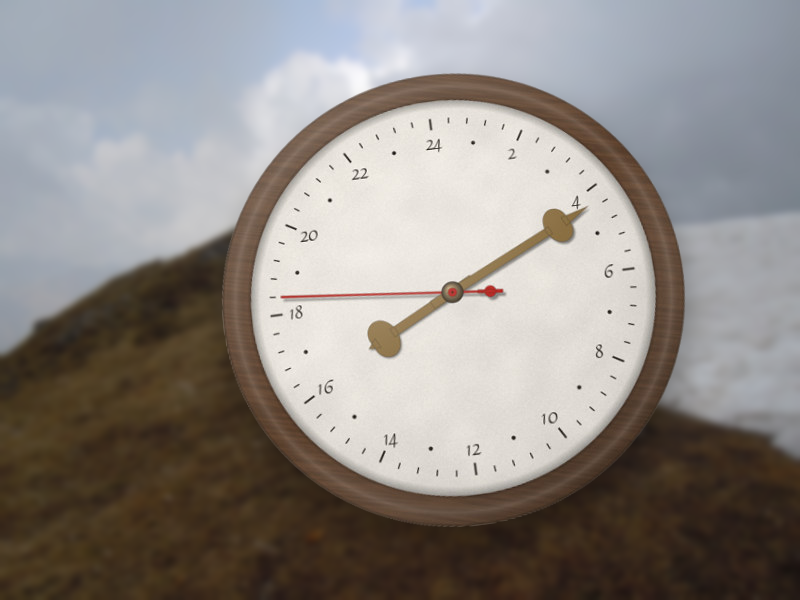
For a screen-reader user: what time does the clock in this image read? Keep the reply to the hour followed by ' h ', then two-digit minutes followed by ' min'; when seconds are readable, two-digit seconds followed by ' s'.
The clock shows 16 h 10 min 46 s
